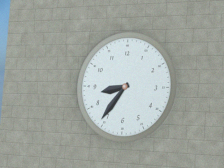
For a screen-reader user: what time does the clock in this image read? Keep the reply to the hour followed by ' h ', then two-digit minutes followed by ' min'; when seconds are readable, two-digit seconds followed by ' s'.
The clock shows 8 h 36 min
